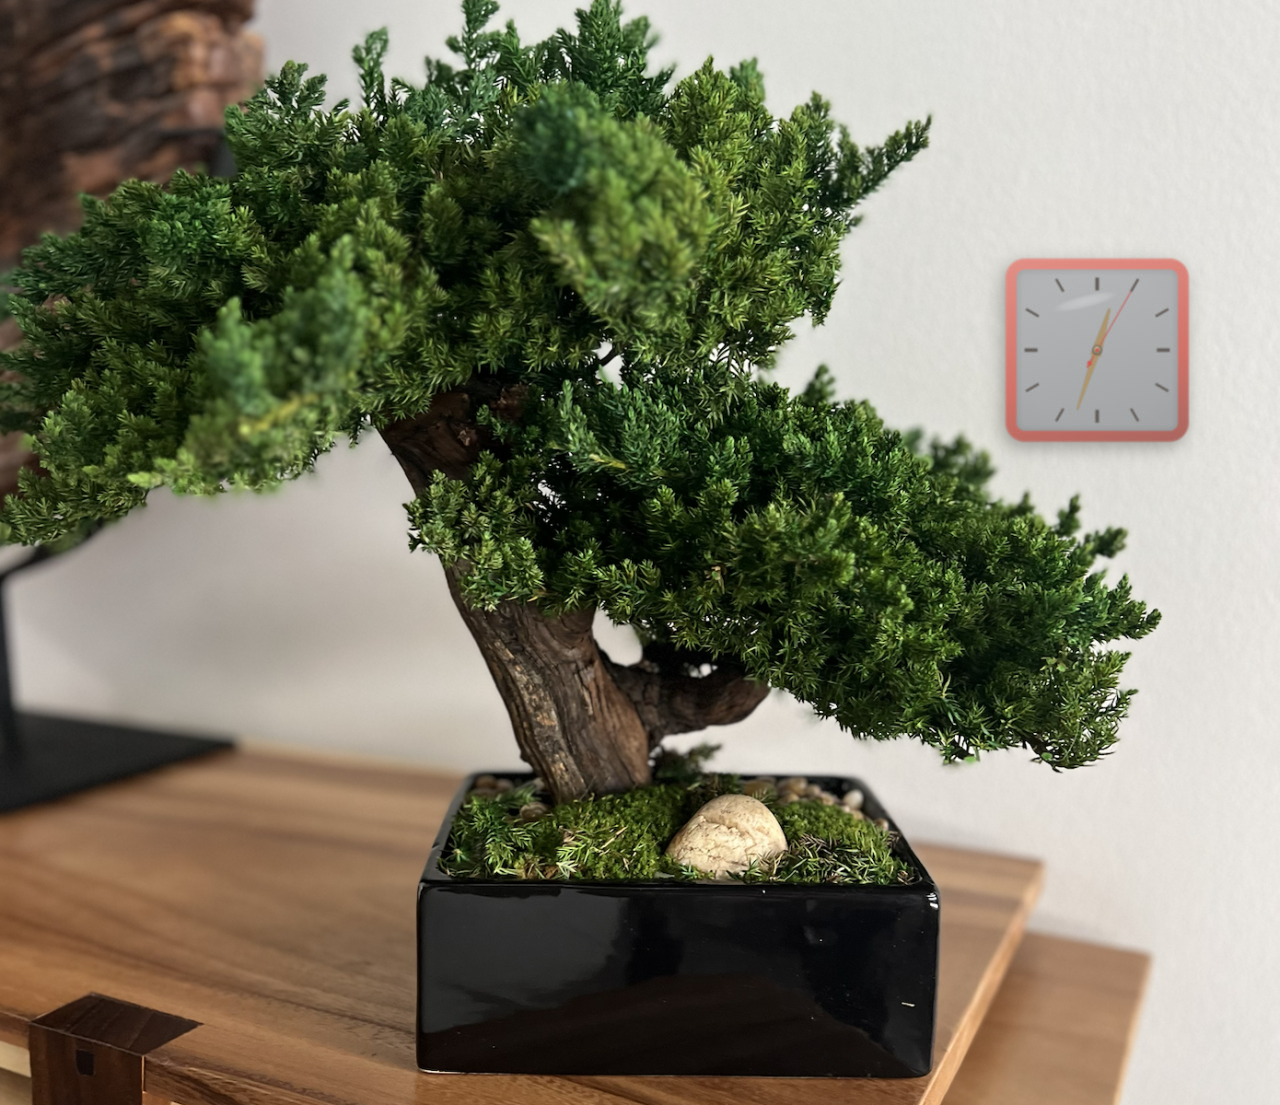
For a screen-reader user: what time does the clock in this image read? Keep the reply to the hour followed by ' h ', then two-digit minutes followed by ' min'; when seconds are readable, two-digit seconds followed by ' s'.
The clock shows 12 h 33 min 05 s
